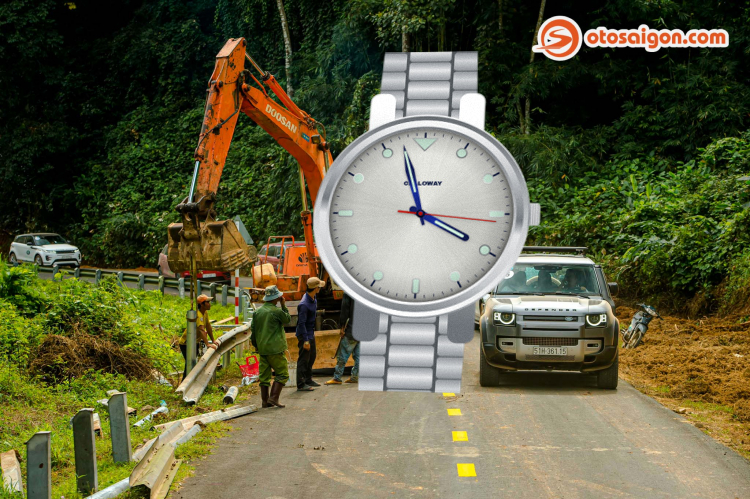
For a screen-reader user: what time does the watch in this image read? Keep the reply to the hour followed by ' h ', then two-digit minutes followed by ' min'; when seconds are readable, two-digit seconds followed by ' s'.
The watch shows 3 h 57 min 16 s
